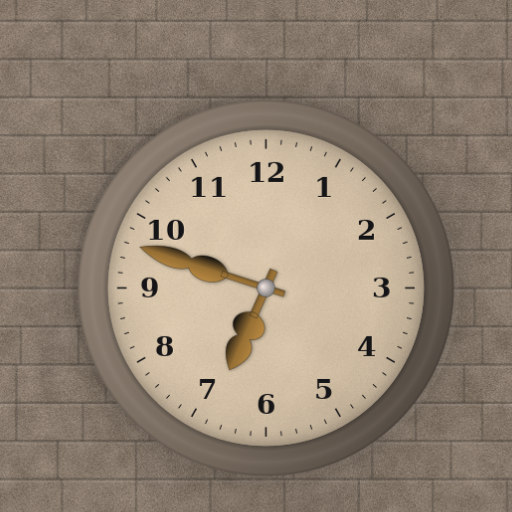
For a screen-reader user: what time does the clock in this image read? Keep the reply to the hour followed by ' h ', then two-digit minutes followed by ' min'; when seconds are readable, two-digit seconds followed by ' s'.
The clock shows 6 h 48 min
